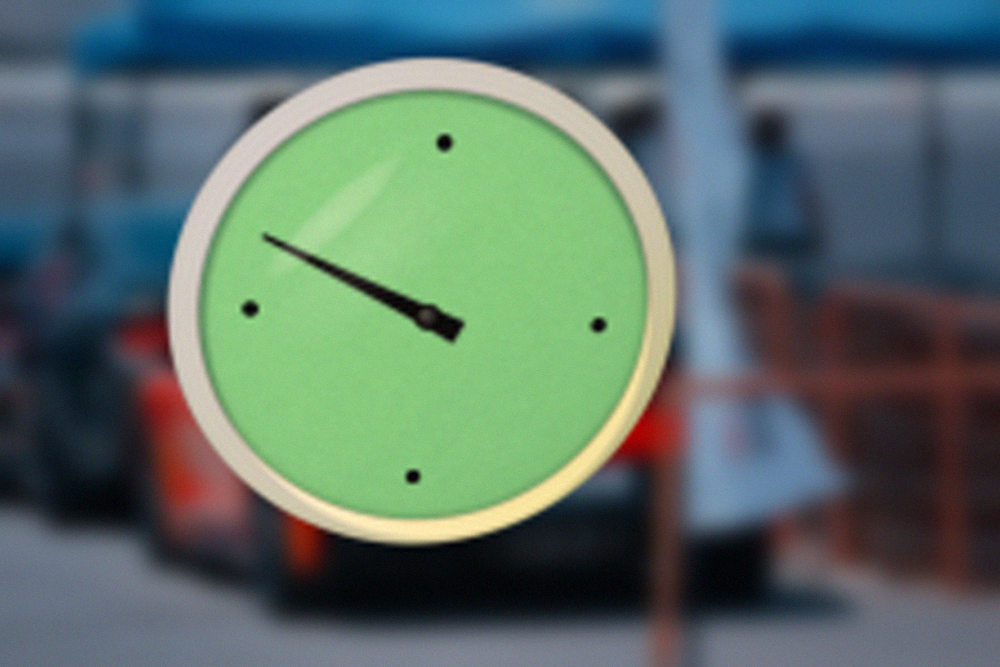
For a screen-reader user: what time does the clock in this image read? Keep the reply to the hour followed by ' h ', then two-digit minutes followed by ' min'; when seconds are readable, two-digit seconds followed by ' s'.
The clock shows 9 h 49 min
